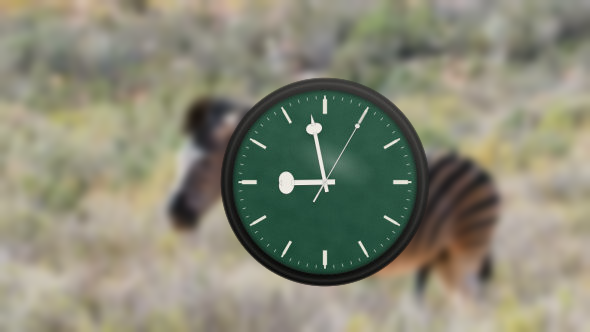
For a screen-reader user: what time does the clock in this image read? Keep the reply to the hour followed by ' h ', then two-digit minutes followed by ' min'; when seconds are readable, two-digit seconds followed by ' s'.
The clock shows 8 h 58 min 05 s
